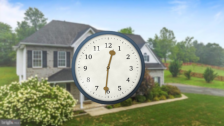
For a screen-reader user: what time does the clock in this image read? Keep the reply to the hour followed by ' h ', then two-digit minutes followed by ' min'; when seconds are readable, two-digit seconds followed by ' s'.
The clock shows 12 h 31 min
